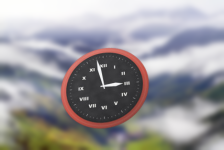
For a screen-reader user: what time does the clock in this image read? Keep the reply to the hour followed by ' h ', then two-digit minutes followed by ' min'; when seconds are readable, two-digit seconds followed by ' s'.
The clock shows 2 h 58 min
